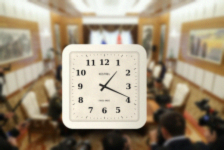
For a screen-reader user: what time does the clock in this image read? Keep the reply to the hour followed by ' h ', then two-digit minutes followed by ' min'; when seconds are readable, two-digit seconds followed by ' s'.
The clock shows 1 h 19 min
